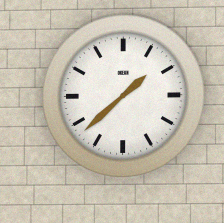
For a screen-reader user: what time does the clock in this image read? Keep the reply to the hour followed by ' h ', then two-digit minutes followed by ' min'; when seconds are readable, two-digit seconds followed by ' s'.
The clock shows 1 h 38 min
